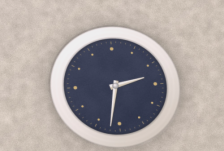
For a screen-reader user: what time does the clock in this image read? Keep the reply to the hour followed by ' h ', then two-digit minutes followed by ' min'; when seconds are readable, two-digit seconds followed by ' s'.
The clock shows 2 h 32 min
